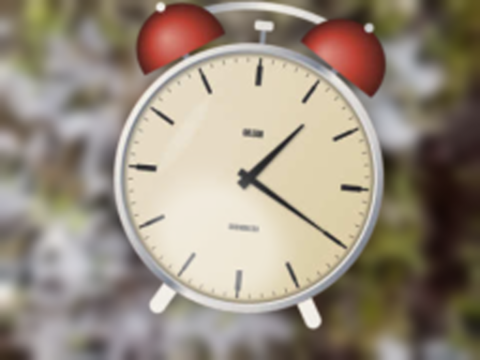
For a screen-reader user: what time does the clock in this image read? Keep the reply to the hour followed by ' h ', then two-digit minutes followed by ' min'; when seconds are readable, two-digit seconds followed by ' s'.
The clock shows 1 h 20 min
